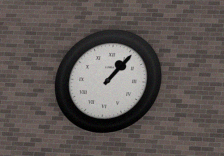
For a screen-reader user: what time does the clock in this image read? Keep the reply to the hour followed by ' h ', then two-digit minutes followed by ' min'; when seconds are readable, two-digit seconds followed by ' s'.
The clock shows 1 h 06 min
